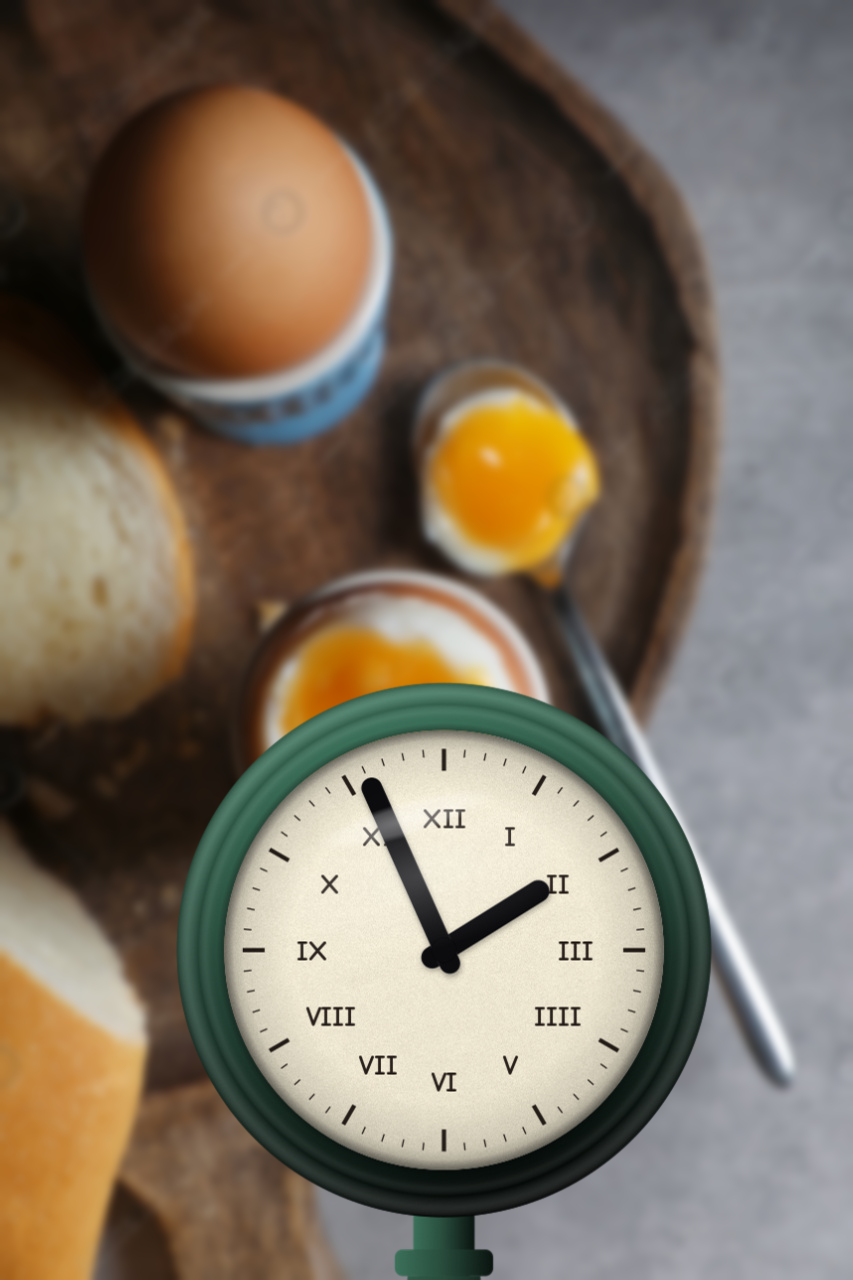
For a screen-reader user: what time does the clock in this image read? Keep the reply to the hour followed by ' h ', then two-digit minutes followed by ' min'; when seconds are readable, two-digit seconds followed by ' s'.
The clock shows 1 h 56 min
